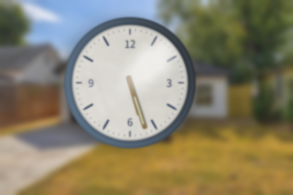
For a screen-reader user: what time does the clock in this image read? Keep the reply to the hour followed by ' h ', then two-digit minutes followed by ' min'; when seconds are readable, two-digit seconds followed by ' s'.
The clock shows 5 h 27 min
